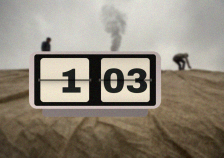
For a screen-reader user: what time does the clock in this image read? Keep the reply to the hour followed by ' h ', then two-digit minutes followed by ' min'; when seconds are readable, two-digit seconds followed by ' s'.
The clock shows 1 h 03 min
